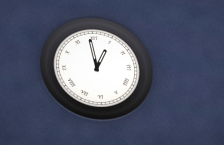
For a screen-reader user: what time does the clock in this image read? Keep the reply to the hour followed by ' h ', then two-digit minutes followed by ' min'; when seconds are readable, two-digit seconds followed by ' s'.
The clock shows 12 h 59 min
